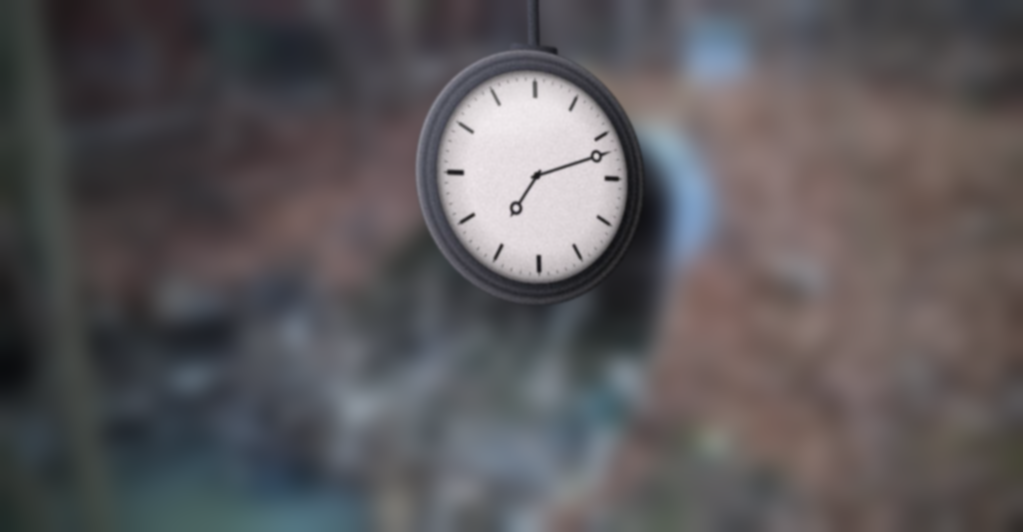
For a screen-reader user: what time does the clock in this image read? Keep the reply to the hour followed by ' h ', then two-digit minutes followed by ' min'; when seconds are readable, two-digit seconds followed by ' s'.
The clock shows 7 h 12 min
